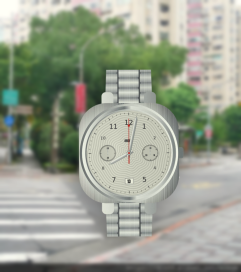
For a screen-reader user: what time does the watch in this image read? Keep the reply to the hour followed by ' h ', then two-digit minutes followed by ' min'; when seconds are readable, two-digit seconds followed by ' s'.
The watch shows 8 h 02 min
